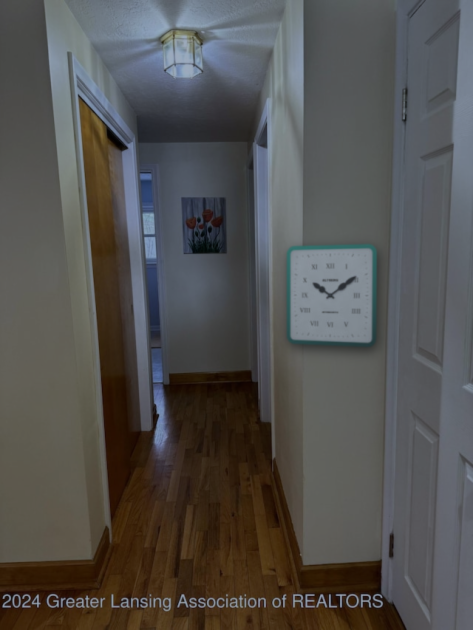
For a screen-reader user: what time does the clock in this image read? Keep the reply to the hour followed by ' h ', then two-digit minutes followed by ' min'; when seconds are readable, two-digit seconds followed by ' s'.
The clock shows 10 h 09 min
